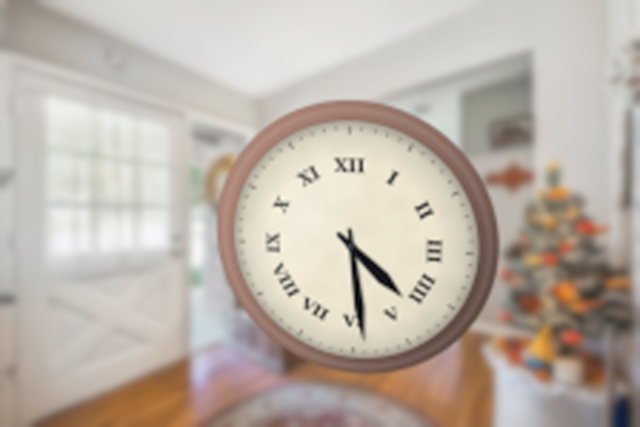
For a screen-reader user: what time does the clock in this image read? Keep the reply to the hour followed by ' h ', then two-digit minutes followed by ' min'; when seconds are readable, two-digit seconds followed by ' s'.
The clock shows 4 h 29 min
